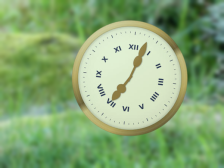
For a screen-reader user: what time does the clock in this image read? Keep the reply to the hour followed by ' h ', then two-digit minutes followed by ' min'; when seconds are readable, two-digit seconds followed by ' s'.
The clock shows 7 h 03 min
